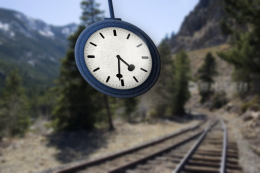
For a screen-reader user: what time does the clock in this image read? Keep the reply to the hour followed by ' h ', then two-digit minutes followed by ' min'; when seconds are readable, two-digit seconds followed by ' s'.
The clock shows 4 h 31 min
